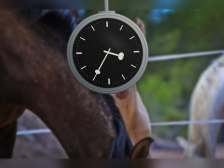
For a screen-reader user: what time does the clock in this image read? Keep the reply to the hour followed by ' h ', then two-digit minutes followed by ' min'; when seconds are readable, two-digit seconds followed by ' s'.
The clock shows 3 h 35 min
